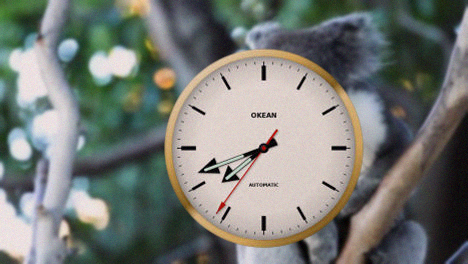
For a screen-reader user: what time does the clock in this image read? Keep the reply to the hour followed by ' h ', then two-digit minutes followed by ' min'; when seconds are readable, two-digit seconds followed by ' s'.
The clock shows 7 h 41 min 36 s
